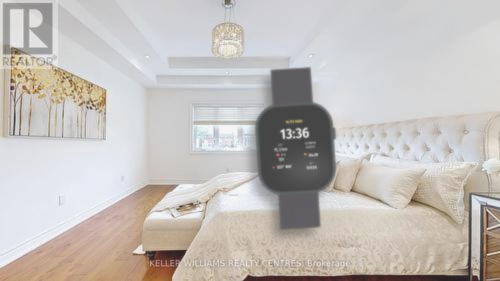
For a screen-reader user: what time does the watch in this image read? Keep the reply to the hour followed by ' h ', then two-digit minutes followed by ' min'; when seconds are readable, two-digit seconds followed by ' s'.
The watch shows 13 h 36 min
